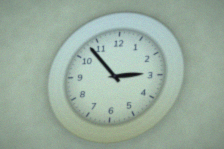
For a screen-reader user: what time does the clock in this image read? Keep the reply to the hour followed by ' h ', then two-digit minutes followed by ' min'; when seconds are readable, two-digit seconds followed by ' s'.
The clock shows 2 h 53 min
